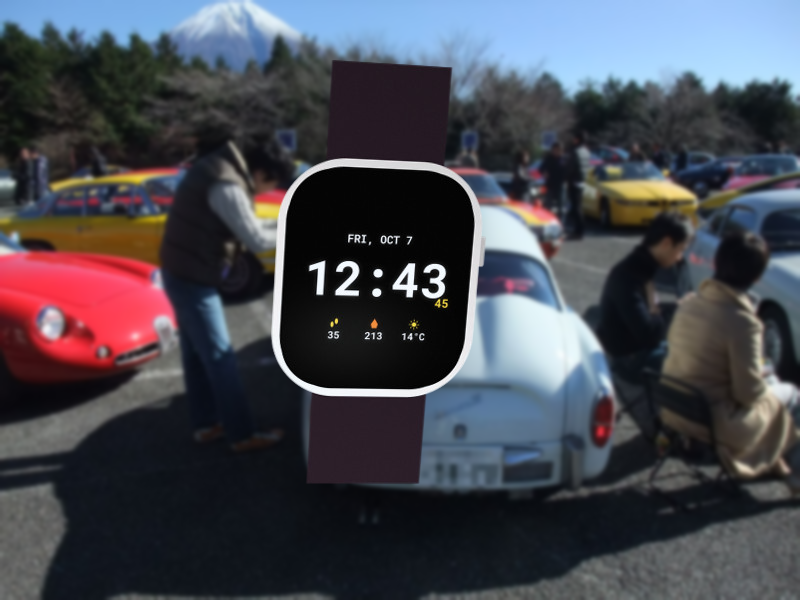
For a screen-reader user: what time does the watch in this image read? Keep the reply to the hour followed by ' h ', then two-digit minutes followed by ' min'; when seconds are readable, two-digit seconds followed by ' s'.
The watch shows 12 h 43 min 45 s
